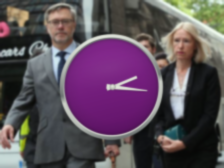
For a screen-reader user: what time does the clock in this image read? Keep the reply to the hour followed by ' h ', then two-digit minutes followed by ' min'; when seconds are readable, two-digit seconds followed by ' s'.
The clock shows 2 h 16 min
